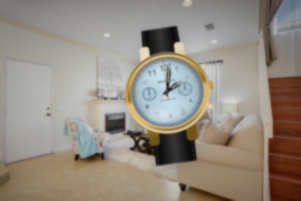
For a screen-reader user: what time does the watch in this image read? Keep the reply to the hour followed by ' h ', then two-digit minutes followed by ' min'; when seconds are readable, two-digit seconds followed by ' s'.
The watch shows 2 h 02 min
